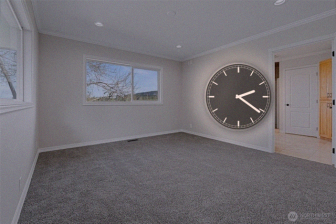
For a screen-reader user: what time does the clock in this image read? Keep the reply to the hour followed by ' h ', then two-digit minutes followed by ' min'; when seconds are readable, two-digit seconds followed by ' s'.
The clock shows 2 h 21 min
